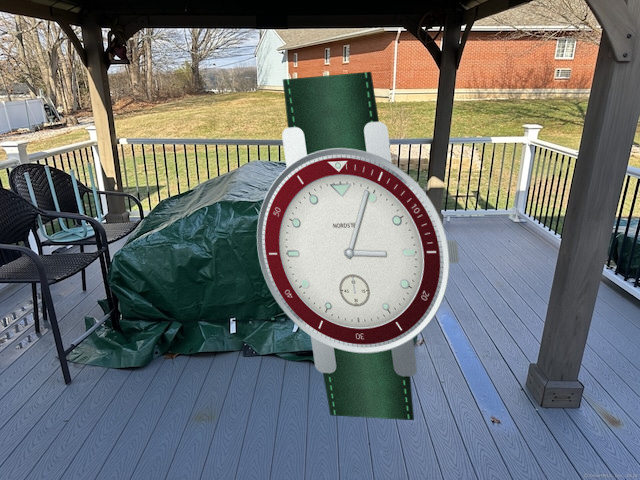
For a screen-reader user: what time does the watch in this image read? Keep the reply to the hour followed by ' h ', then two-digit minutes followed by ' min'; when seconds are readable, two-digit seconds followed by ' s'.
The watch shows 3 h 04 min
